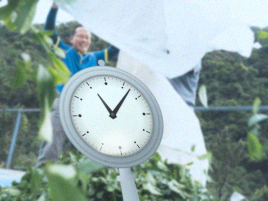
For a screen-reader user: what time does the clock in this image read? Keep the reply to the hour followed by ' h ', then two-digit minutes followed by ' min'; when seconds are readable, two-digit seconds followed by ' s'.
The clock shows 11 h 07 min
